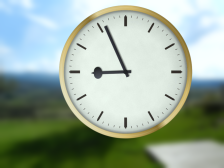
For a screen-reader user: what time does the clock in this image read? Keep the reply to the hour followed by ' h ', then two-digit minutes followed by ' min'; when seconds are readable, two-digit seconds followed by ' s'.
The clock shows 8 h 56 min
